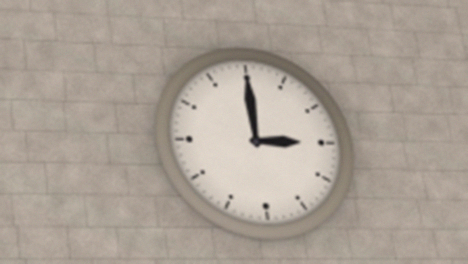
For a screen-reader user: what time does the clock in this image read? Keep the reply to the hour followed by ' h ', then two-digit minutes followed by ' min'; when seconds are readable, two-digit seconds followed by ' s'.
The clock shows 3 h 00 min
